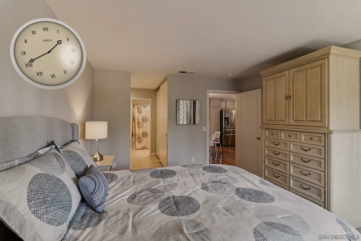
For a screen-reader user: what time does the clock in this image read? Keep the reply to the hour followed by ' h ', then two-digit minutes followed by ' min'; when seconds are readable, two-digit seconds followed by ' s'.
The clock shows 1 h 41 min
